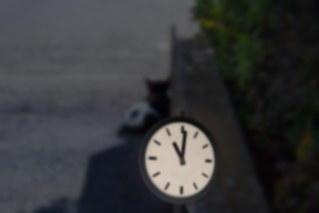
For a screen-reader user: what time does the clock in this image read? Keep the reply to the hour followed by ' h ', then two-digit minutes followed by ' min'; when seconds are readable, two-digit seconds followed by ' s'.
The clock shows 11 h 01 min
